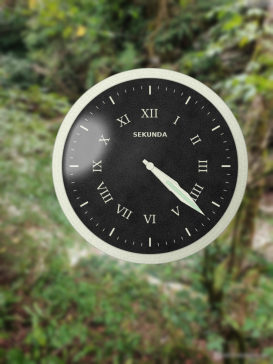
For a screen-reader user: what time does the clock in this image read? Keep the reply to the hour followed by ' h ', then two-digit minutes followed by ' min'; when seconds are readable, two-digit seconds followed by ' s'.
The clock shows 4 h 22 min
